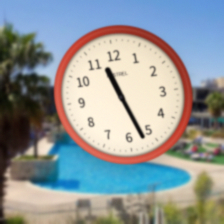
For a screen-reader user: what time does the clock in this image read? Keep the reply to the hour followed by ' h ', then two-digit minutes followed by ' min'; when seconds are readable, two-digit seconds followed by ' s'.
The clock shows 11 h 27 min
